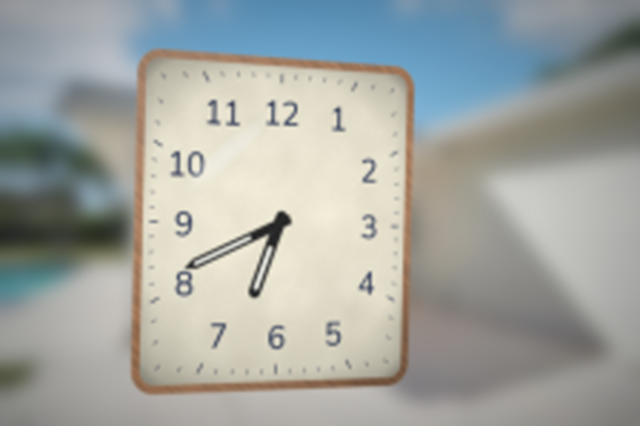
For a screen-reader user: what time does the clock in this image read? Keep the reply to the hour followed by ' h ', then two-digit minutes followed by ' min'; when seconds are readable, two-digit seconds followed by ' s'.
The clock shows 6 h 41 min
